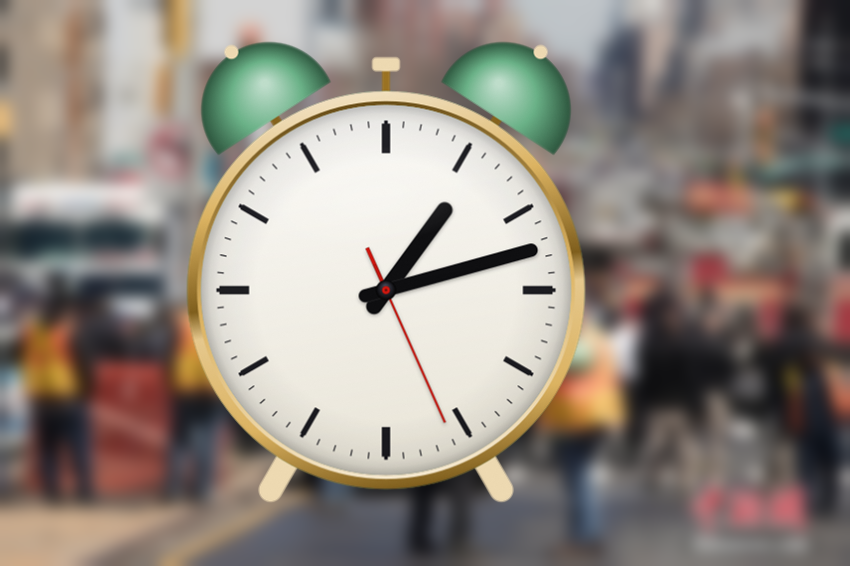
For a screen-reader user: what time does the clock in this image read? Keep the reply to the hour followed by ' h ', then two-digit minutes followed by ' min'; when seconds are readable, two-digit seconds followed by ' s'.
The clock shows 1 h 12 min 26 s
